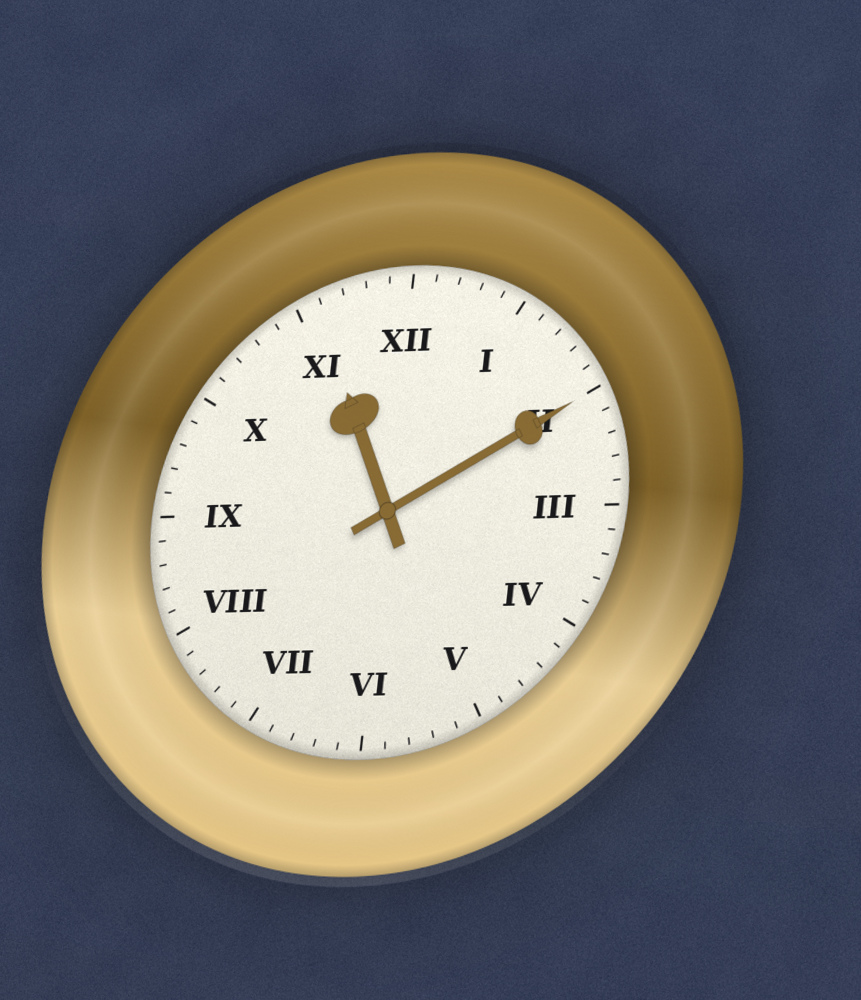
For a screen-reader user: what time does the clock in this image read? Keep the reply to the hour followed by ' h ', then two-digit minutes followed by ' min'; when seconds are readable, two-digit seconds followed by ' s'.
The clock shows 11 h 10 min
